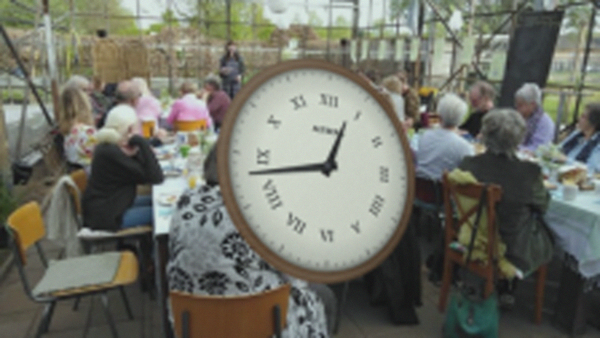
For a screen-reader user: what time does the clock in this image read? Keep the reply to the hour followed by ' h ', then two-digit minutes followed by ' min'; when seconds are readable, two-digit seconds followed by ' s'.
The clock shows 12 h 43 min
